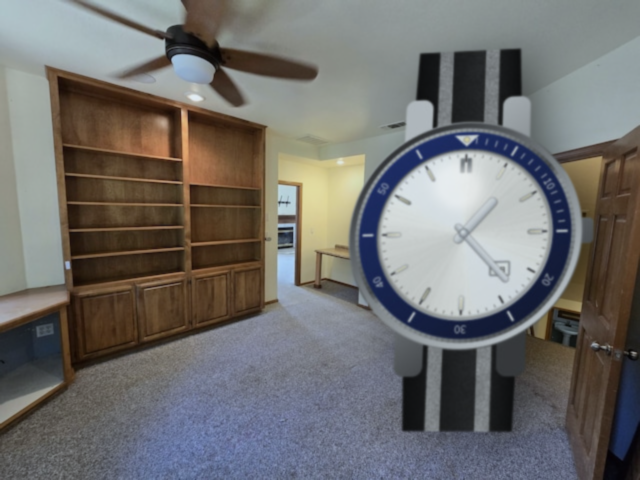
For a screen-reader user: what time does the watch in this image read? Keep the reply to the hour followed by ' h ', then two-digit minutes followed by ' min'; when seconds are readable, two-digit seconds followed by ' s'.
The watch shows 1 h 23 min
